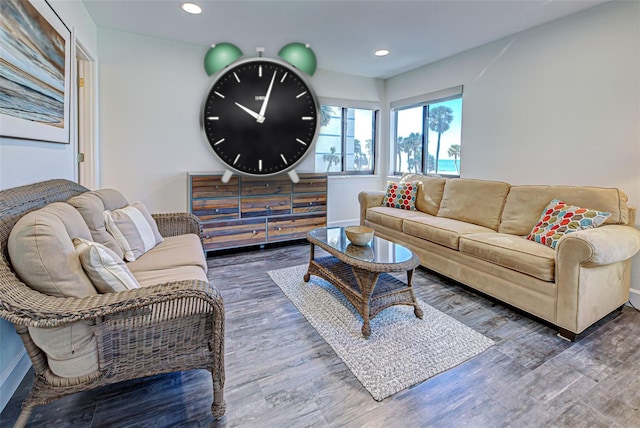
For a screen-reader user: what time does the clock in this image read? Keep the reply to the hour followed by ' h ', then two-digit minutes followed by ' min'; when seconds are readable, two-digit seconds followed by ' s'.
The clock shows 10 h 03 min
